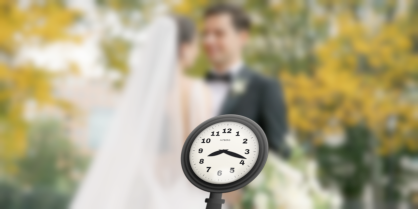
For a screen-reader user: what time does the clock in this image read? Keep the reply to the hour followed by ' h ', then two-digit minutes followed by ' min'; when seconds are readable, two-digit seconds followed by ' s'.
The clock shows 8 h 18 min
